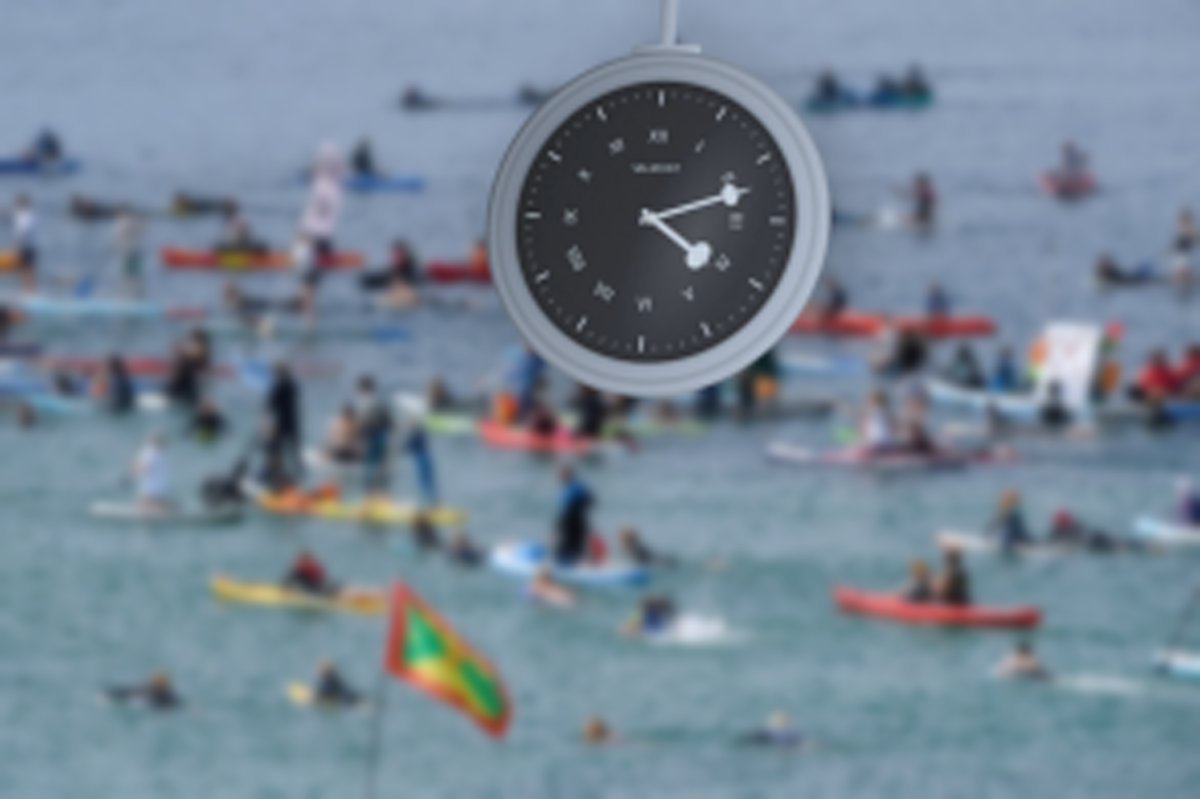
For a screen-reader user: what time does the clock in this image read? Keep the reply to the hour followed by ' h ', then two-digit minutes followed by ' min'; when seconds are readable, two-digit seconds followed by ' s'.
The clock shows 4 h 12 min
